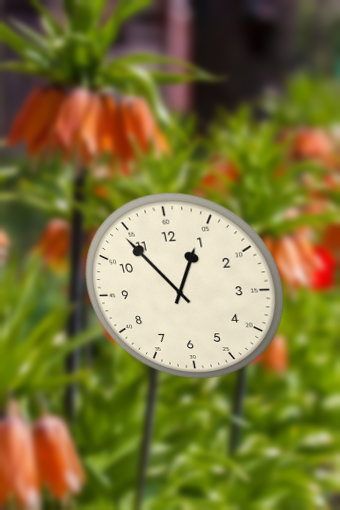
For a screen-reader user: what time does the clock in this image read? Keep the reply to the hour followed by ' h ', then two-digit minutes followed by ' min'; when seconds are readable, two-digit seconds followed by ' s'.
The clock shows 12 h 54 min
